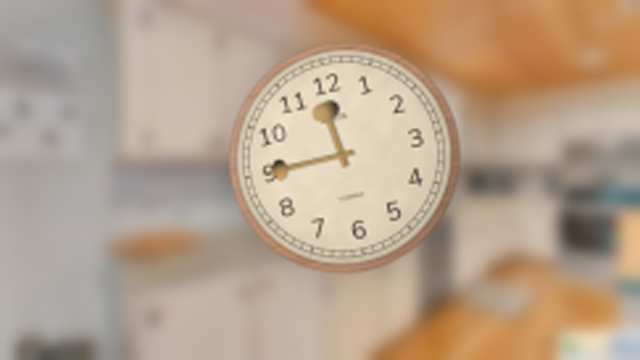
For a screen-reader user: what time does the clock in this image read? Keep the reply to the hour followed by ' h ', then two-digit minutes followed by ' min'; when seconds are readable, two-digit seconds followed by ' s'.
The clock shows 11 h 45 min
